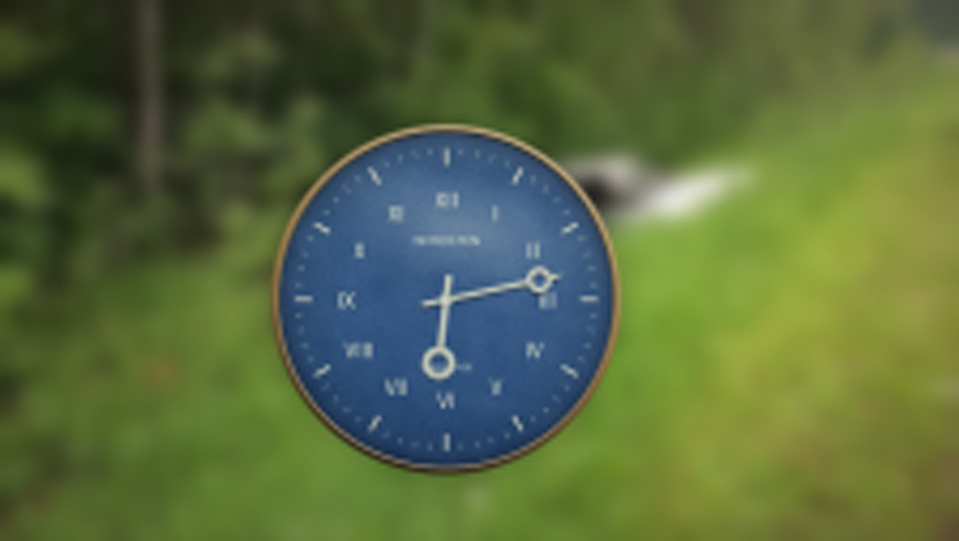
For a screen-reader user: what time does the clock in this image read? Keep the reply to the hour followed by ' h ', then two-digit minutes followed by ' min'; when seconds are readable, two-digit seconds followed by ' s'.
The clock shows 6 h 13 min
